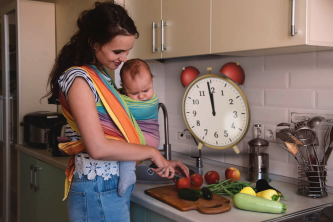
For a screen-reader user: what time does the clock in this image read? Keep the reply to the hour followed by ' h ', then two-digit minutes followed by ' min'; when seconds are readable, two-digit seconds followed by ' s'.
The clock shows 11 h 59 min
